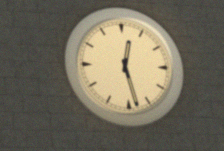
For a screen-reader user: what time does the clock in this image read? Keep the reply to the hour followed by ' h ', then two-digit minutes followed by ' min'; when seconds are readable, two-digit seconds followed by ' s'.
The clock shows 12 h 28 min
